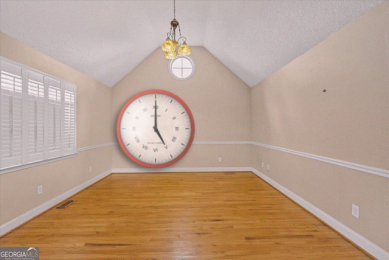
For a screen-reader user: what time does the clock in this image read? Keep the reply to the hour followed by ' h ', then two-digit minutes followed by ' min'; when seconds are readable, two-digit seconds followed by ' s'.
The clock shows 5 h 00 min
